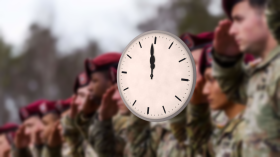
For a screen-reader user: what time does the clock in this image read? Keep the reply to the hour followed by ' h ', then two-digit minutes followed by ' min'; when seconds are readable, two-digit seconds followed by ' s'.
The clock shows 11 h 59 min
